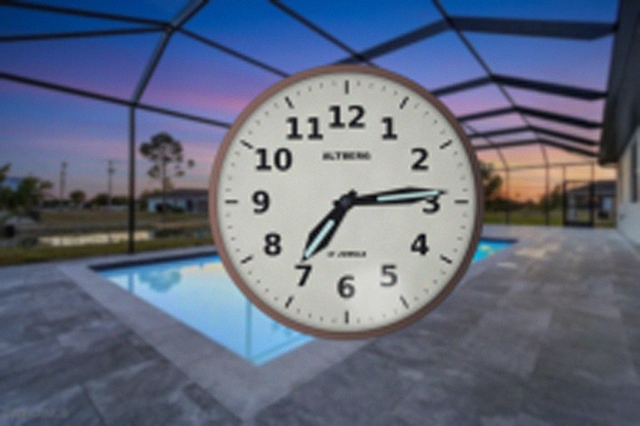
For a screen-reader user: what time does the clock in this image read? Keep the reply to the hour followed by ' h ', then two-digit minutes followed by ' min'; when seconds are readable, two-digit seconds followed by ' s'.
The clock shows 7 h 14 min
